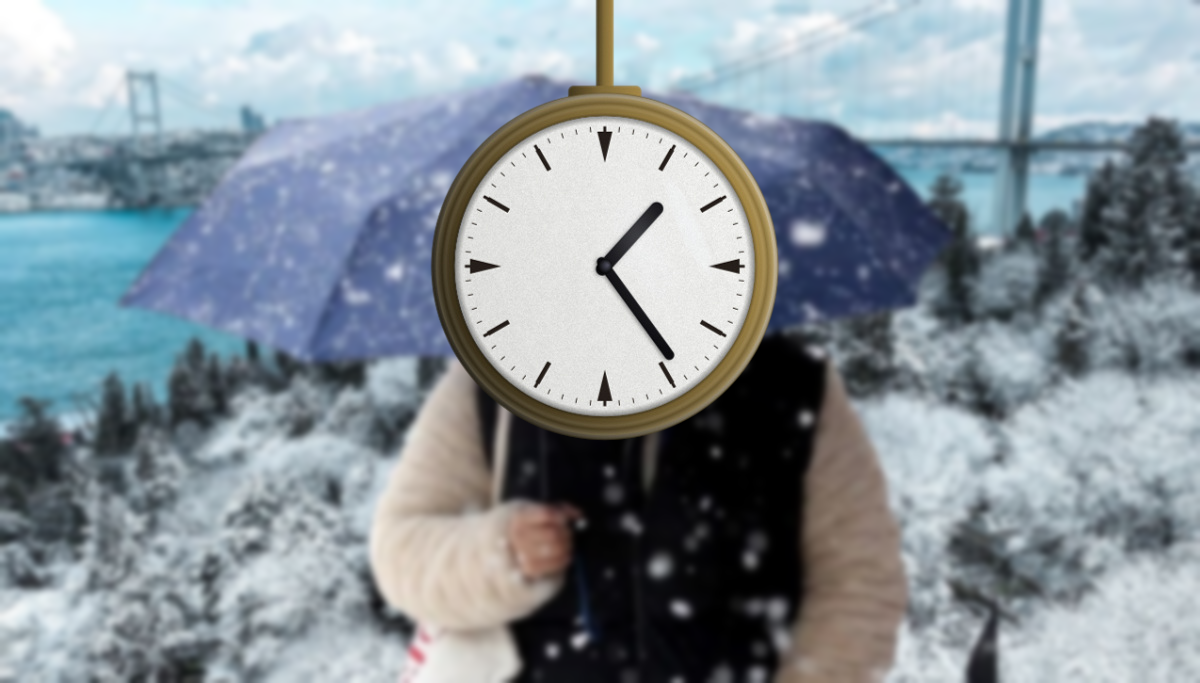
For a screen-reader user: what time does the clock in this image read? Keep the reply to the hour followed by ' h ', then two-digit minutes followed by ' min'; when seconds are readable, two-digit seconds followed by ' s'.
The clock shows 1 h 24 min
